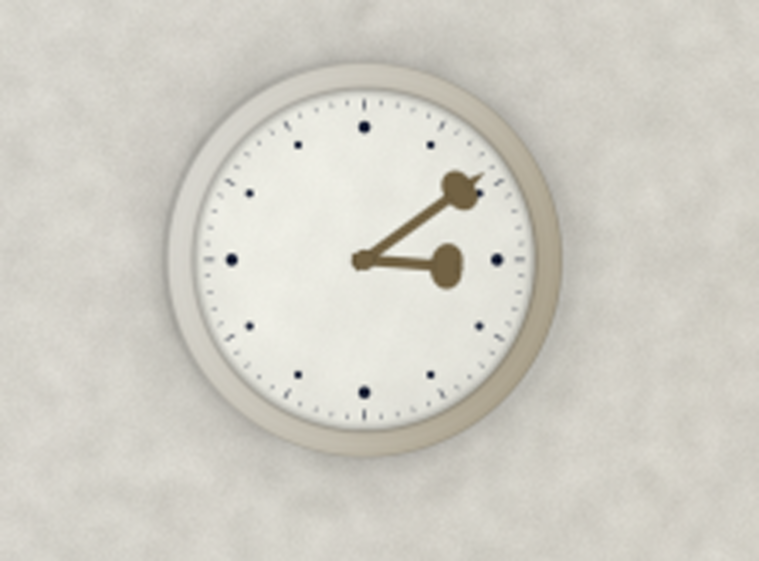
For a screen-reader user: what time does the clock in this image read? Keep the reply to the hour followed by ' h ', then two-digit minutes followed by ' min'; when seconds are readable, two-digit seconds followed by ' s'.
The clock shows 3 h 09 min
